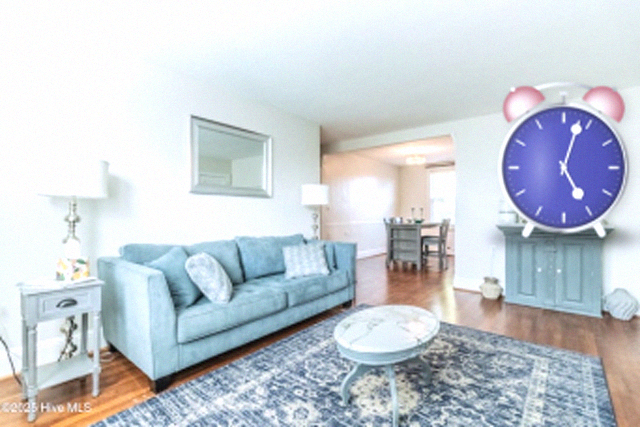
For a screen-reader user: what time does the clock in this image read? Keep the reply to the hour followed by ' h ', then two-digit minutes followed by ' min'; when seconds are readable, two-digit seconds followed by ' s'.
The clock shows 5 h 03 min
